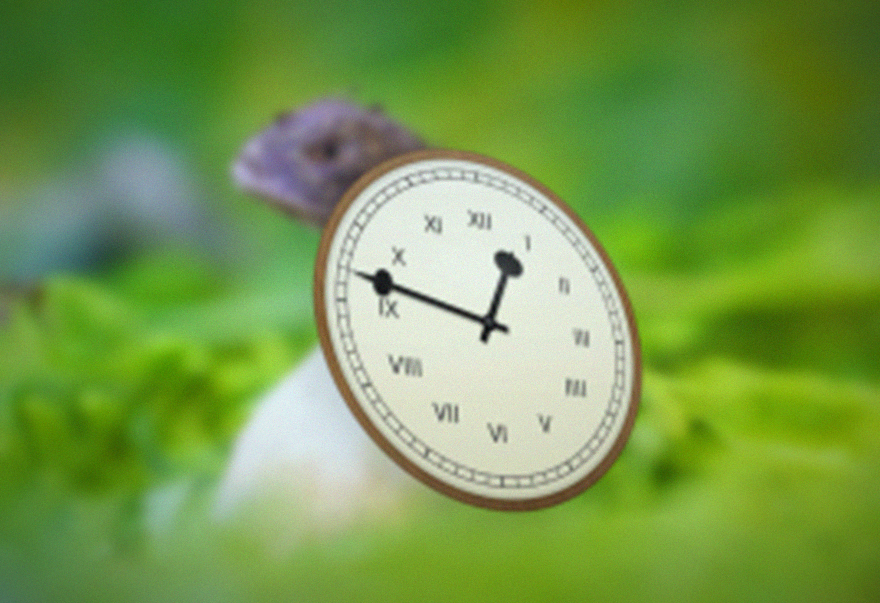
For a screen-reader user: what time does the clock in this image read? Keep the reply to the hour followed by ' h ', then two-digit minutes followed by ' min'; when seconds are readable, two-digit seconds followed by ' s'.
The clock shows 12 h 47 min
